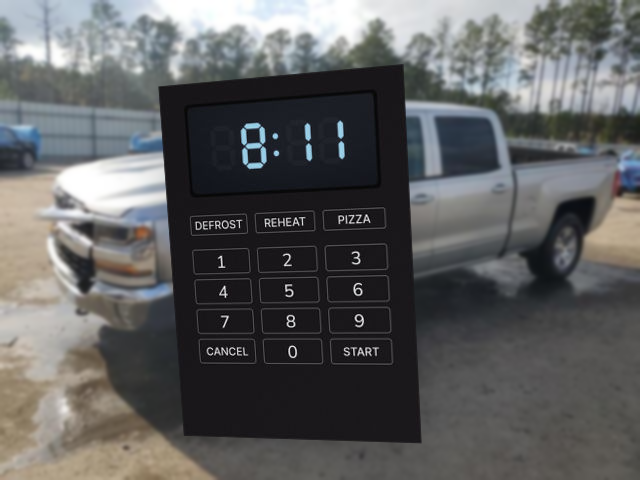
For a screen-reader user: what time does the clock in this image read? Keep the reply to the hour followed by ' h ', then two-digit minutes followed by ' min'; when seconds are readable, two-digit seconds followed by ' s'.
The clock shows 8 h 11 min
